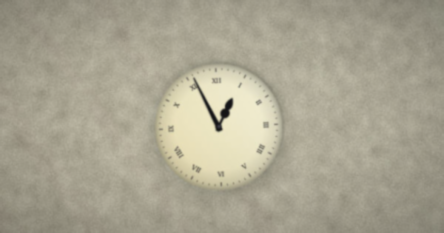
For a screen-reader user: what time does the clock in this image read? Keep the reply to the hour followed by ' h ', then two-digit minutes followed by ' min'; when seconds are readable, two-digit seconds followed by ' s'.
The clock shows 12 h 56 min
